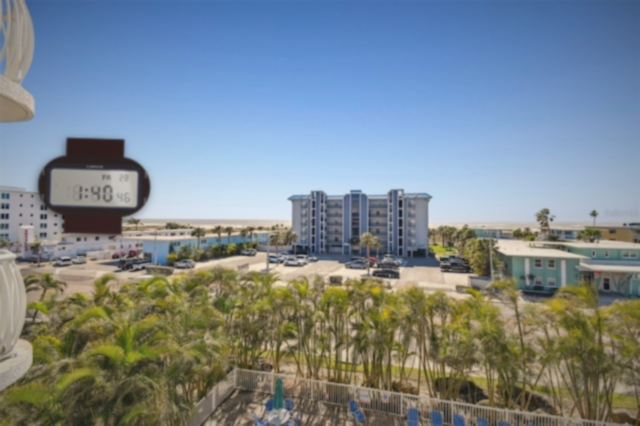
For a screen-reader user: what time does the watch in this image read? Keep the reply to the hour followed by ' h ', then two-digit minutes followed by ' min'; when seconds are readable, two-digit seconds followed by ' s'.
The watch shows 1 h 40 min 46 s
